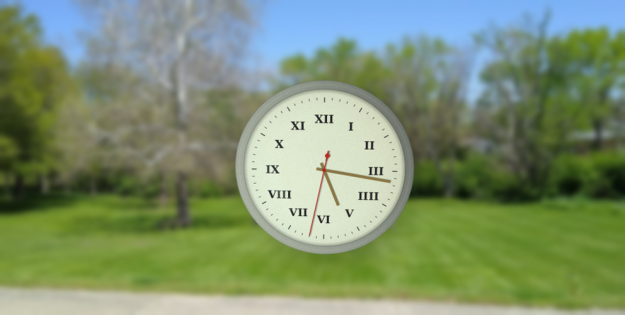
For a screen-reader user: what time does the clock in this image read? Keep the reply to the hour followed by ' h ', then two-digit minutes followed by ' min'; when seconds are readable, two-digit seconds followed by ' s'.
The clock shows 5 h 16 min 32 s
